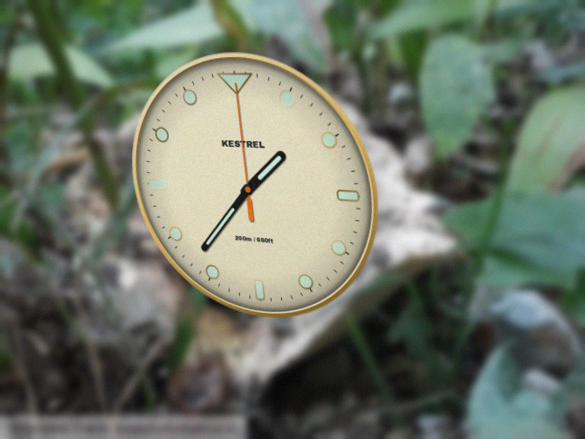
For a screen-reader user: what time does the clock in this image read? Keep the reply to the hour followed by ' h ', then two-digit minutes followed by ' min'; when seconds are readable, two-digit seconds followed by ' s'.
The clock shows 1 h 37 min 00 s
